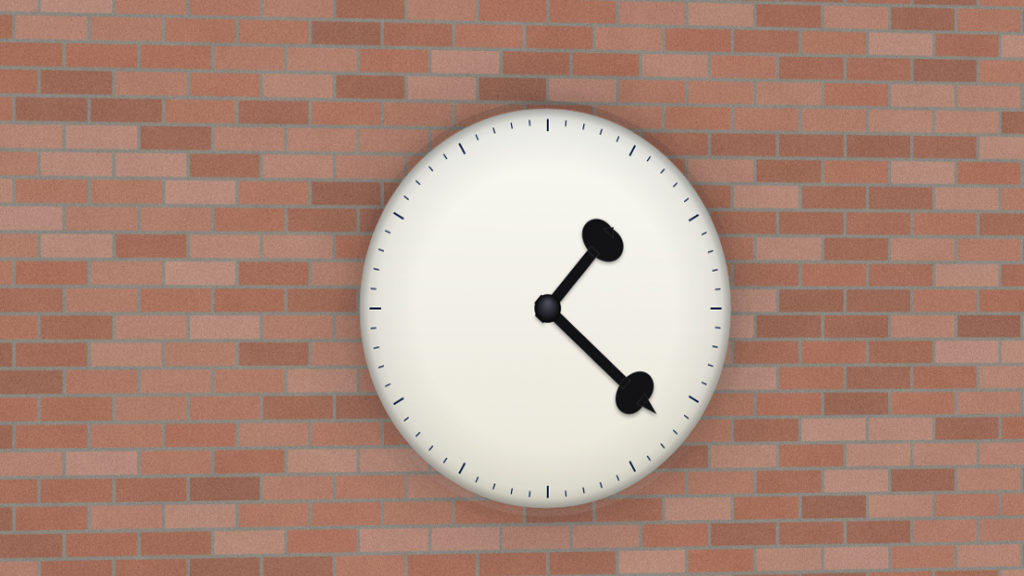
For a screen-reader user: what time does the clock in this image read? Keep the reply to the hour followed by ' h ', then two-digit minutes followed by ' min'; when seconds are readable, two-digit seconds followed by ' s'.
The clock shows 1 h 22 min
